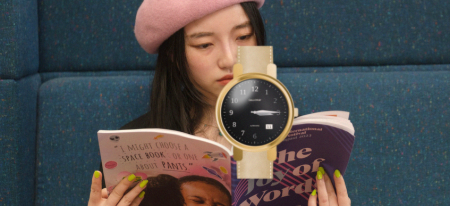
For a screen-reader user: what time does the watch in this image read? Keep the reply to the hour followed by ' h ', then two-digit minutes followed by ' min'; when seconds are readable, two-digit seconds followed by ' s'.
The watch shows 3 h 15 min
